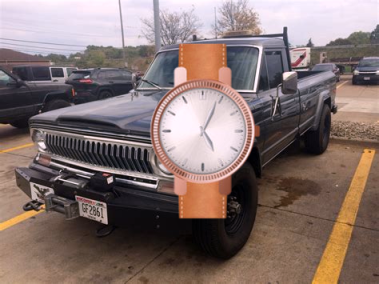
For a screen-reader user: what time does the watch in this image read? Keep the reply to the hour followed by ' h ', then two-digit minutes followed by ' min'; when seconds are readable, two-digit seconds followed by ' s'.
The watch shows 5 h 04 min
